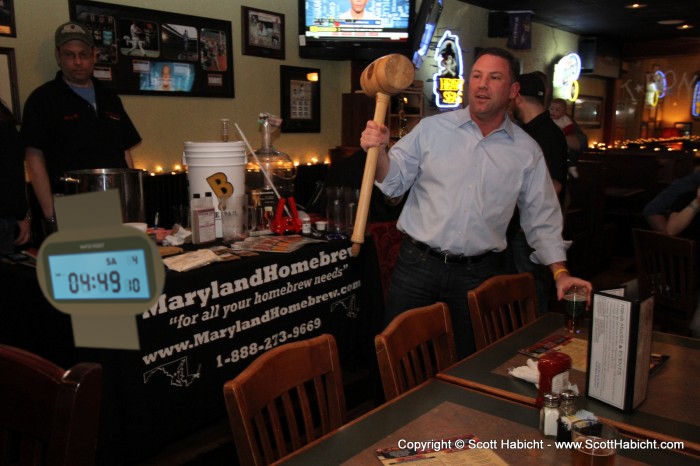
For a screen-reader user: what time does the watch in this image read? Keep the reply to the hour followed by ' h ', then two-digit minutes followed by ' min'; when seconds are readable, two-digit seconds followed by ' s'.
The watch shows 4 h 49 min 10 s
